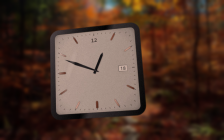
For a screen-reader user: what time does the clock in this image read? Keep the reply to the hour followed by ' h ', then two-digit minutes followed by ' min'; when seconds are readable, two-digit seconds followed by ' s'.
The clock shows 12 h 49 min
